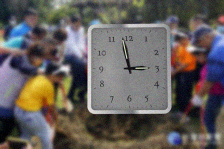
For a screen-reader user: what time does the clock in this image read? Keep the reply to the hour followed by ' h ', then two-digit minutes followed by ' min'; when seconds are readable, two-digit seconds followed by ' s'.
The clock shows 2 h 58 min
